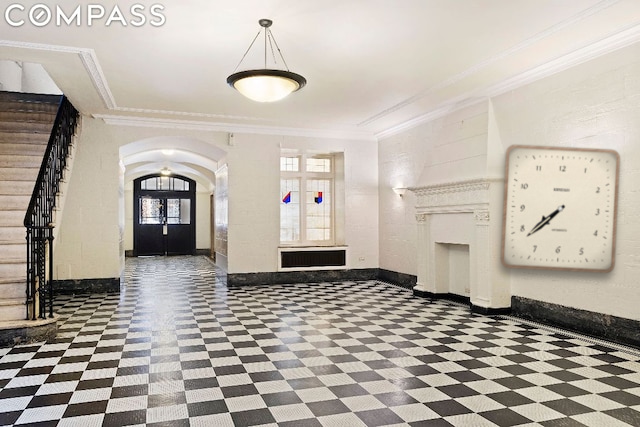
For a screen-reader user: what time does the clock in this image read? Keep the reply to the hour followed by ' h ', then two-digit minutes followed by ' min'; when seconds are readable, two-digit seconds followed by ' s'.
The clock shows 7 h 38 min
